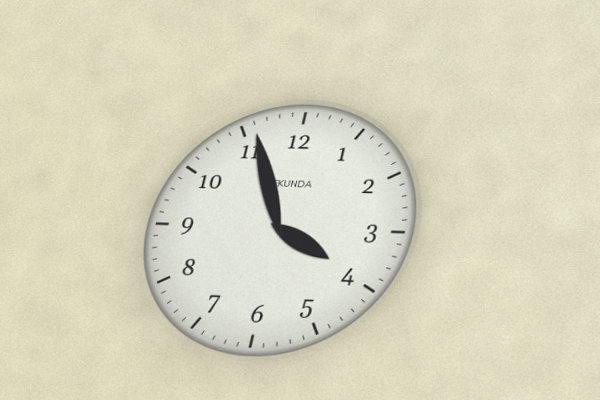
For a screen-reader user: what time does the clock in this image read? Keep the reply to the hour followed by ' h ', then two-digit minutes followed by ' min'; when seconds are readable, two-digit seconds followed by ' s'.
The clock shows 3 h 56 min
